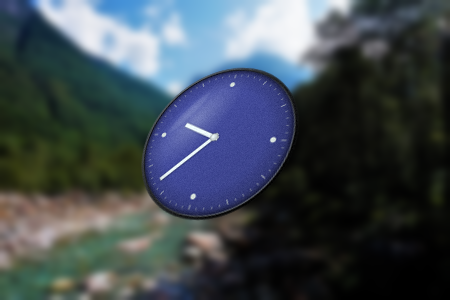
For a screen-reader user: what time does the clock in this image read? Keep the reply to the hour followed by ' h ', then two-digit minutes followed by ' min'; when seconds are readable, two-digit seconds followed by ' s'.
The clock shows 9 h 37 min
